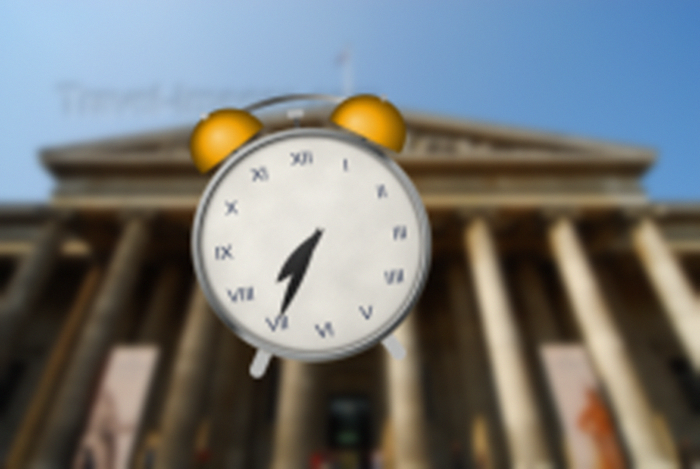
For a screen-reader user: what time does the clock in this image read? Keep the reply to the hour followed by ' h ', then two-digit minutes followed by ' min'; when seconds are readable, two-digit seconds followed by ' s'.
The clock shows 7 h 35 min
